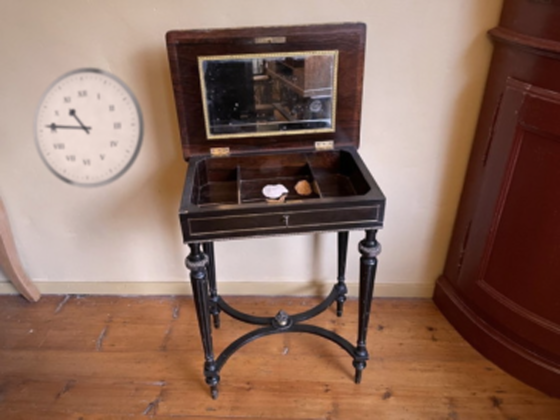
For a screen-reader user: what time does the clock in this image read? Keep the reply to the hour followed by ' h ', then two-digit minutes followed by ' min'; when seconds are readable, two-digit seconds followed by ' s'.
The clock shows 10 h 46 min
